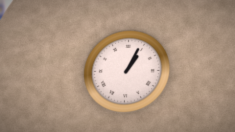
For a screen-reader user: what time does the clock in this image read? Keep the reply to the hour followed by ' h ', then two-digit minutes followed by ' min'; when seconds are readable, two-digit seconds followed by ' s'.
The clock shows 1 h 04 min
